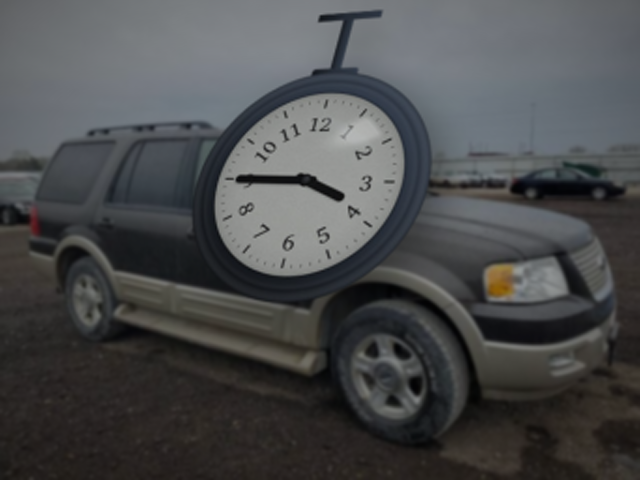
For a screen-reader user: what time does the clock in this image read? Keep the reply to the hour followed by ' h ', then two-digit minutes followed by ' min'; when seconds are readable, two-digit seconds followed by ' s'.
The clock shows 3 h 45 min
